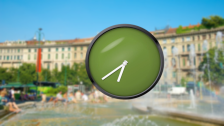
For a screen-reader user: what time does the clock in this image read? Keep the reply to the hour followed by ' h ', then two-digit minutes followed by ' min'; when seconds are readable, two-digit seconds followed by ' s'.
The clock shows 6 h 39 min
